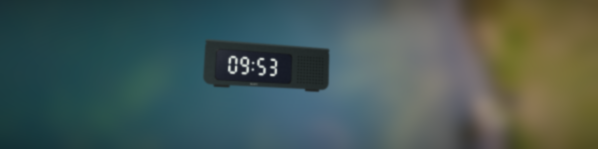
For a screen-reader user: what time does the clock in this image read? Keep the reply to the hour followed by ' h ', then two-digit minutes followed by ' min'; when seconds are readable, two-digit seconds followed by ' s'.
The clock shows 9 h 53 min
